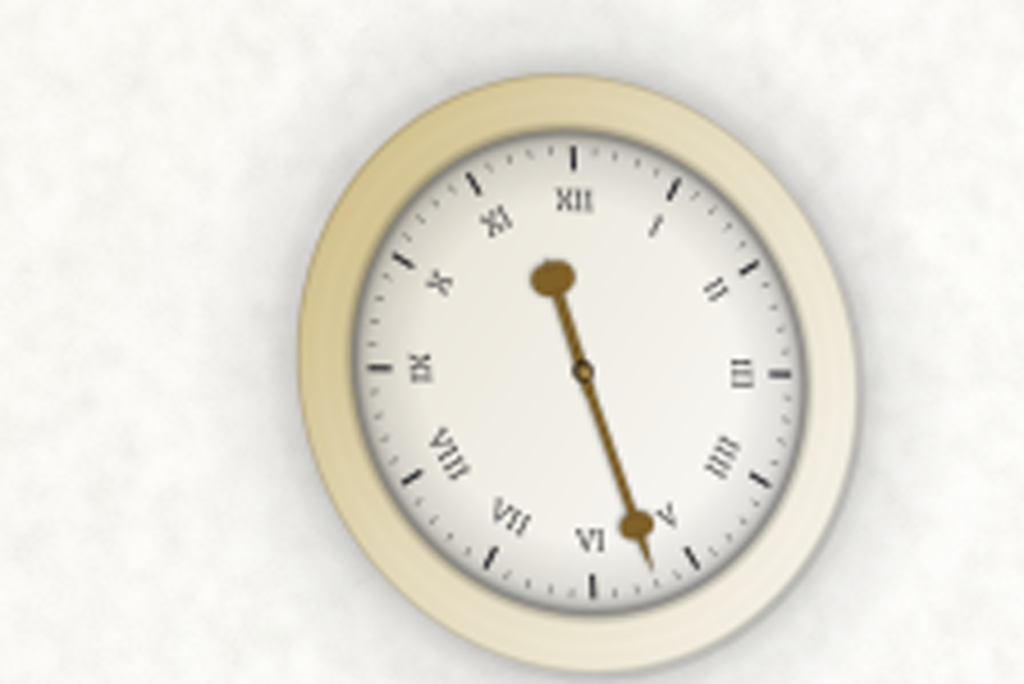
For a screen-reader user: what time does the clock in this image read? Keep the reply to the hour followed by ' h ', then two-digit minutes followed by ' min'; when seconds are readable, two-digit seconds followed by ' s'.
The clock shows 11 h 27 min
